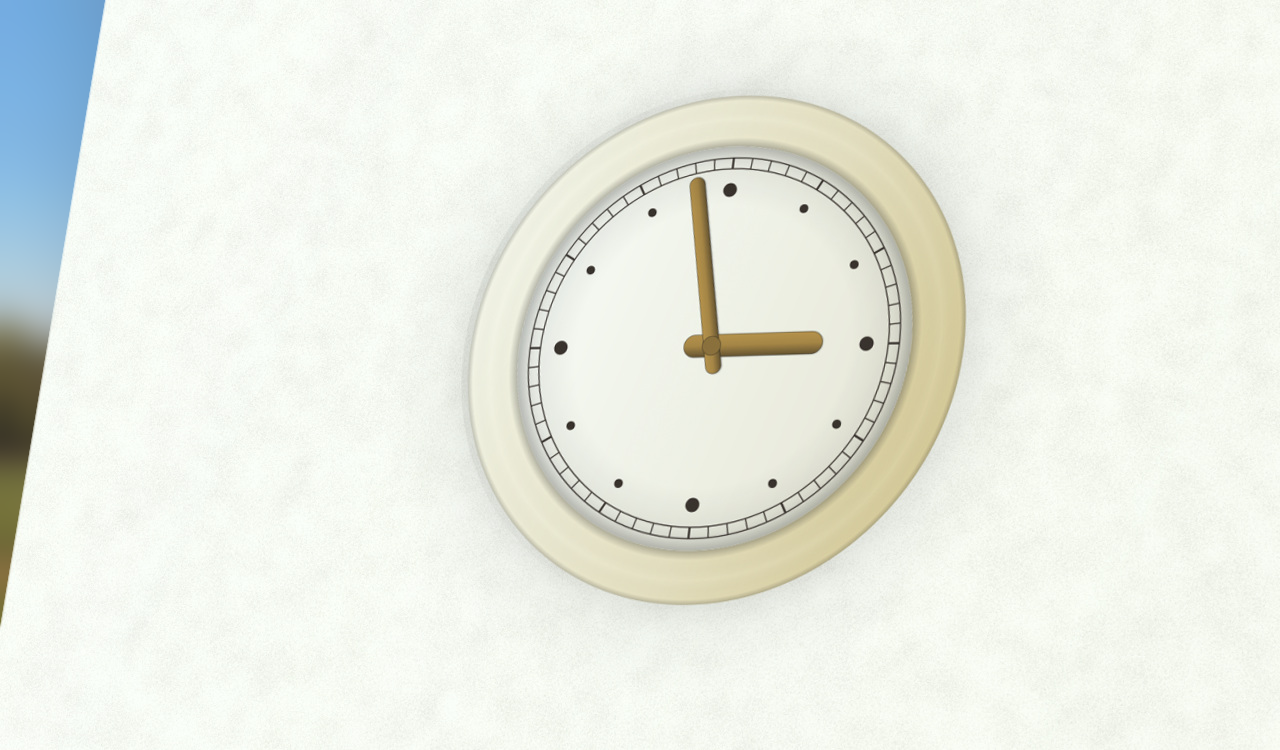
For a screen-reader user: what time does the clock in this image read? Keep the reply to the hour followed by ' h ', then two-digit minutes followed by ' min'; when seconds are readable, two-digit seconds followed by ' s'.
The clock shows 2 h 58 min
